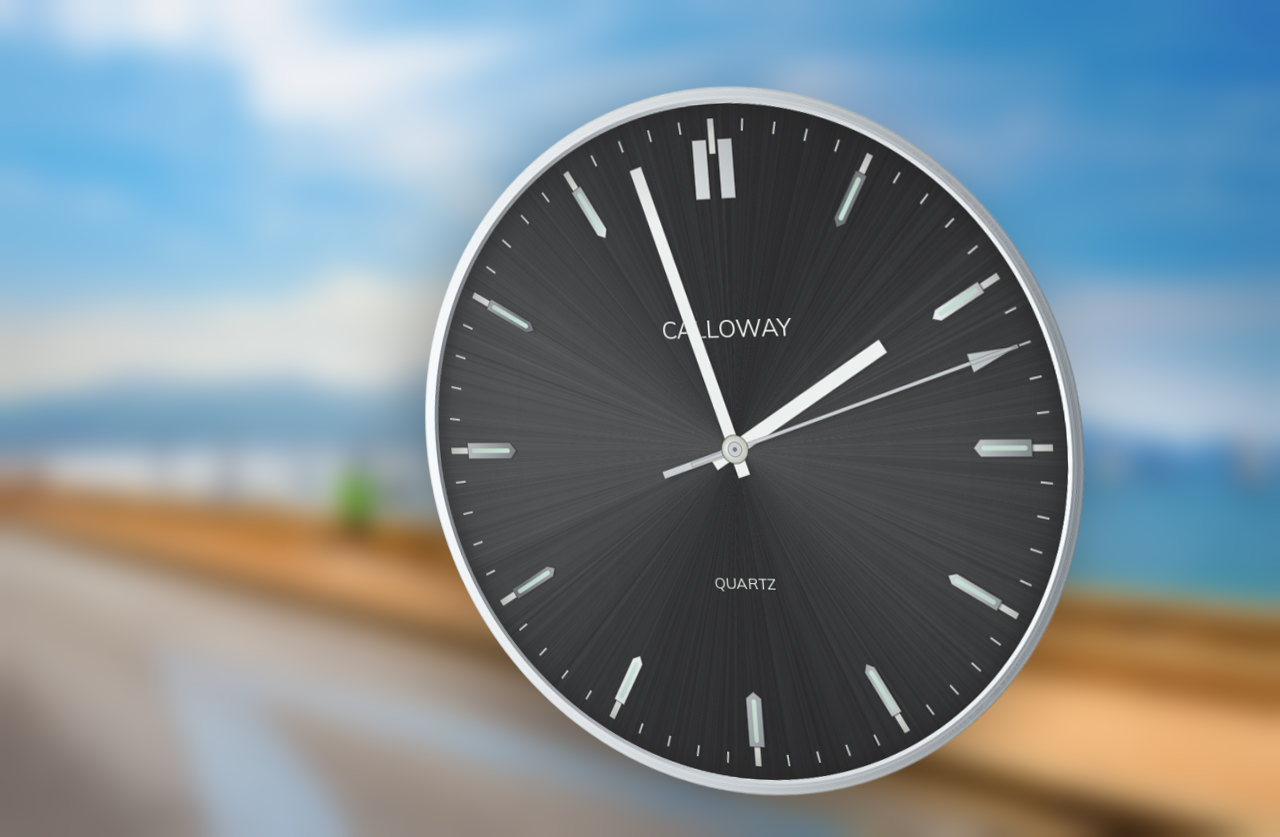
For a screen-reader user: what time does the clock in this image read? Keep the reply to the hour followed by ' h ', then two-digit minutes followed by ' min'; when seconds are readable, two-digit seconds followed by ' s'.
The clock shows 1 h 57 min 12 s
